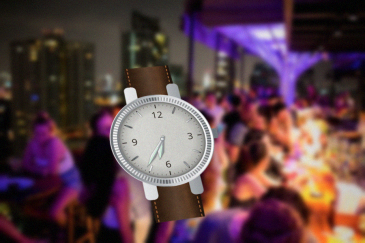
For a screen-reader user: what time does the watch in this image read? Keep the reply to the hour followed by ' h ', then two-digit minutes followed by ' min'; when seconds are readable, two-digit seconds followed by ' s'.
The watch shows 6 h 36 min
